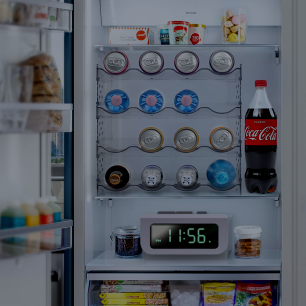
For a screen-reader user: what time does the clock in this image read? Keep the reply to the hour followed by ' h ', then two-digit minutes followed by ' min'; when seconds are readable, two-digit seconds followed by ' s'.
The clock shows 11 h 56 min
